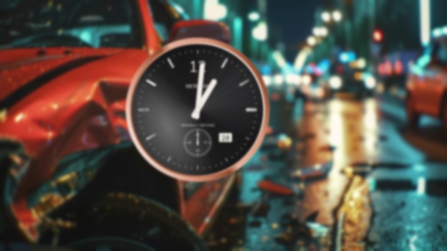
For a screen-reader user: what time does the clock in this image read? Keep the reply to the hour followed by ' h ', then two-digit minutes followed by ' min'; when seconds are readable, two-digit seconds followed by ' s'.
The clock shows 1 h 01 min
